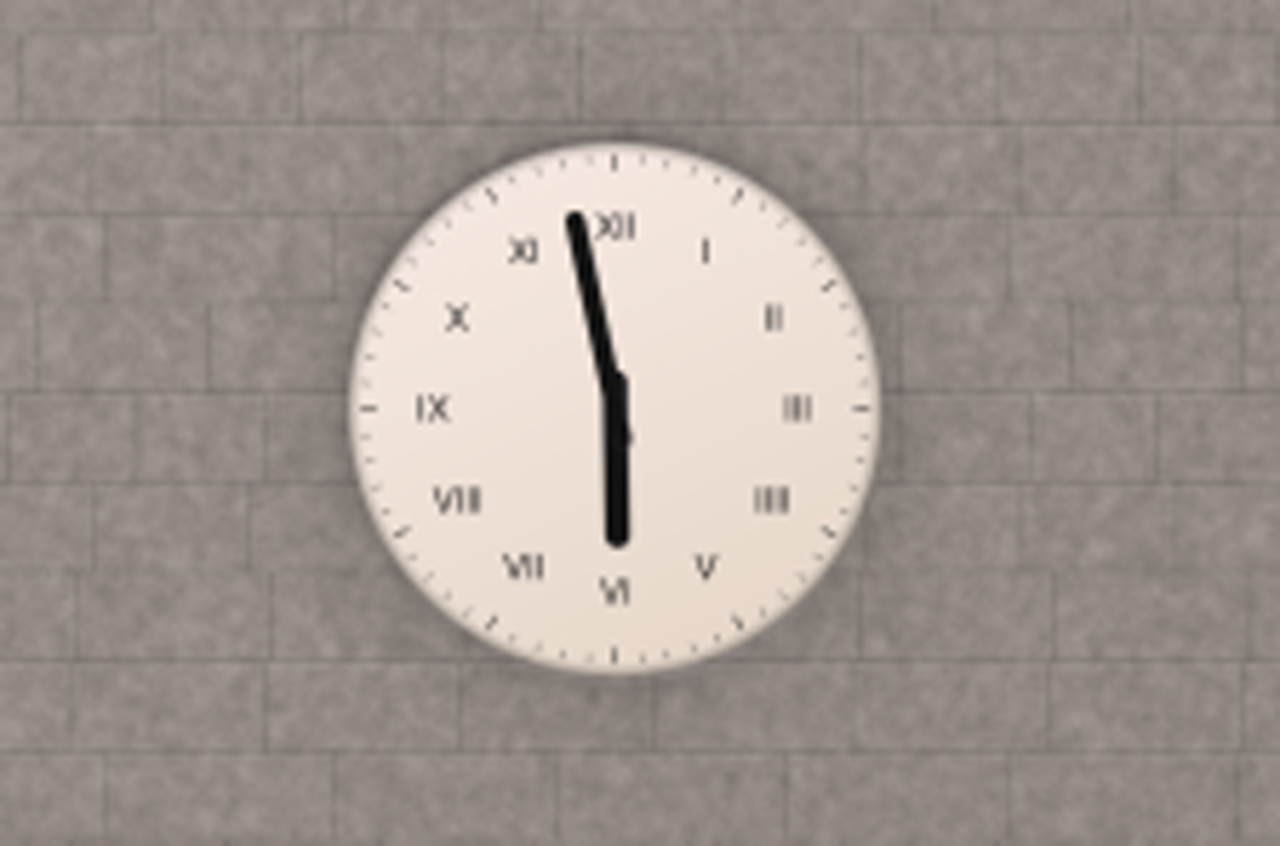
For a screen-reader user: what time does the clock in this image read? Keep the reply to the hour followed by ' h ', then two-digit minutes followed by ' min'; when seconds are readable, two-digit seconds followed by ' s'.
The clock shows 5 h 58 min
